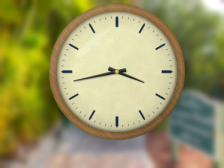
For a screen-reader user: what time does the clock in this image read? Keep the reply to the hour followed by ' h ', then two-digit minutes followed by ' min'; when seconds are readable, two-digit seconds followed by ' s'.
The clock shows 3 h 43 min
